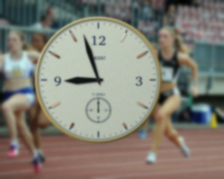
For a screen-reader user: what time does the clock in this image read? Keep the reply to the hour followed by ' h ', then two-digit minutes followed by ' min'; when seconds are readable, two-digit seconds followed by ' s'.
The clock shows 8 h 57 min
